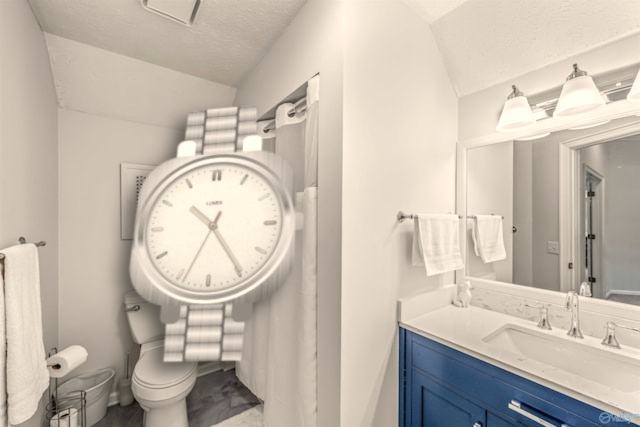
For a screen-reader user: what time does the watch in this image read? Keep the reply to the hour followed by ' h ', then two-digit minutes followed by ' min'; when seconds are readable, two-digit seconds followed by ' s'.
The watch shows 10 h 24 min 34 s
